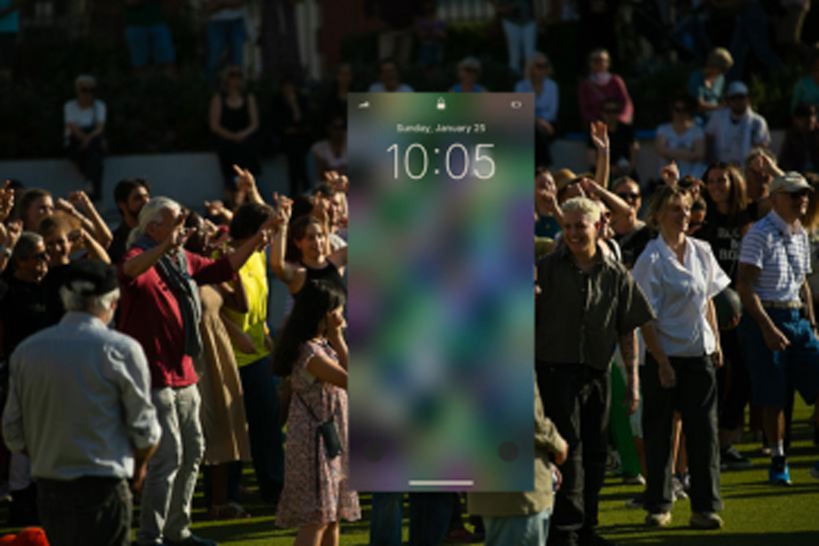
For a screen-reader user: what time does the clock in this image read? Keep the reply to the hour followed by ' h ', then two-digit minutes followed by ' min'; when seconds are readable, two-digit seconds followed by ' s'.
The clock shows 10 h 05 min
